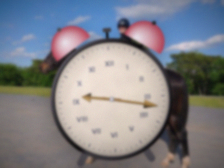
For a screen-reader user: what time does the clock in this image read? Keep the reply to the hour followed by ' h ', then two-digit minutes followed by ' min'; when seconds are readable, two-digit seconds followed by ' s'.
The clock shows 9 h 17 min
